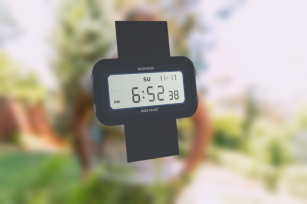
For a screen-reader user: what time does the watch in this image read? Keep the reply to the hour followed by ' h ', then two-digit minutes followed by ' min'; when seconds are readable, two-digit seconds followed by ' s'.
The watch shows 6 h 52 min 38 s
